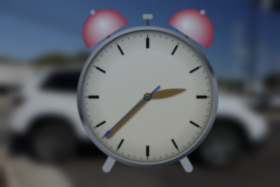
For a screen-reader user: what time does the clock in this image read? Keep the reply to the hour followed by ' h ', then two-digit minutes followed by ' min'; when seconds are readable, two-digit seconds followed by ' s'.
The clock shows 2 h 37 min 38 s
